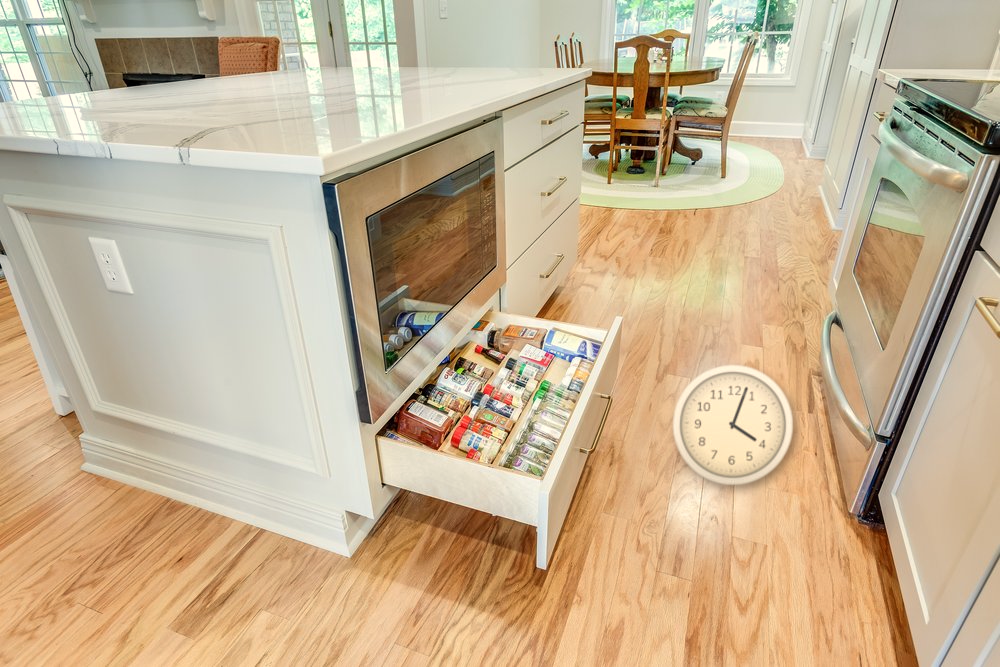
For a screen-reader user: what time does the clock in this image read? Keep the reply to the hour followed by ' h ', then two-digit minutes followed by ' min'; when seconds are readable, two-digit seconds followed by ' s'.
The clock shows 4 h 03 min
